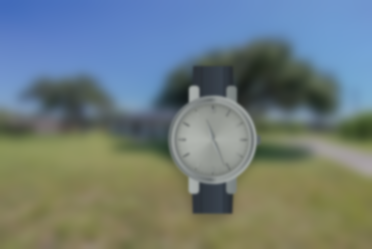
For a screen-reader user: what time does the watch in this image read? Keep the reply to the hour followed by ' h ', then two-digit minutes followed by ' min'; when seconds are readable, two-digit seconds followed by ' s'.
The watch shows 11 h 26 min
